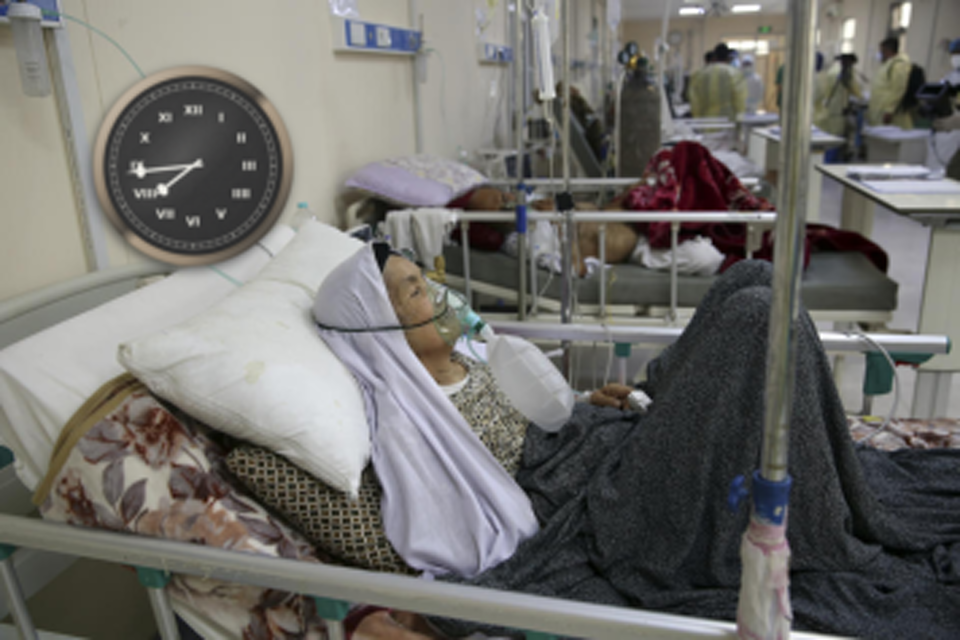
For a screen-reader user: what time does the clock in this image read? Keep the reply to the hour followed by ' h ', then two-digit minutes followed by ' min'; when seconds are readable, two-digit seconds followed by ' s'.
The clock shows 7 h 44 min
